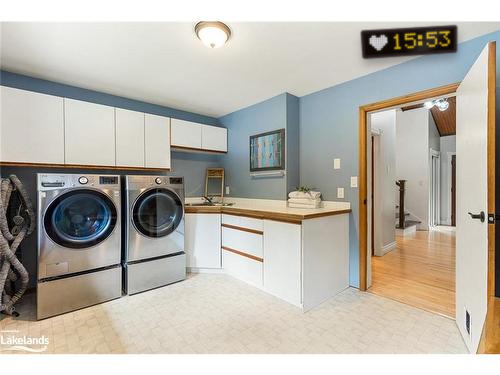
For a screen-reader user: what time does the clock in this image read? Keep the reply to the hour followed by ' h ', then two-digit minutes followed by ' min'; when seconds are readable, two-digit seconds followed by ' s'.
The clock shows 15 h 53 min
